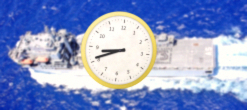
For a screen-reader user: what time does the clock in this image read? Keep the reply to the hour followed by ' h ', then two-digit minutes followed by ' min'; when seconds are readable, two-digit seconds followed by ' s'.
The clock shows 8 h 41 min
